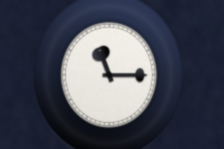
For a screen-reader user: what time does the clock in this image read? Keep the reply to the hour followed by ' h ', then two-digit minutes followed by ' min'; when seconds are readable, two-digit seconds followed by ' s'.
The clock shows 11 h 15 min
